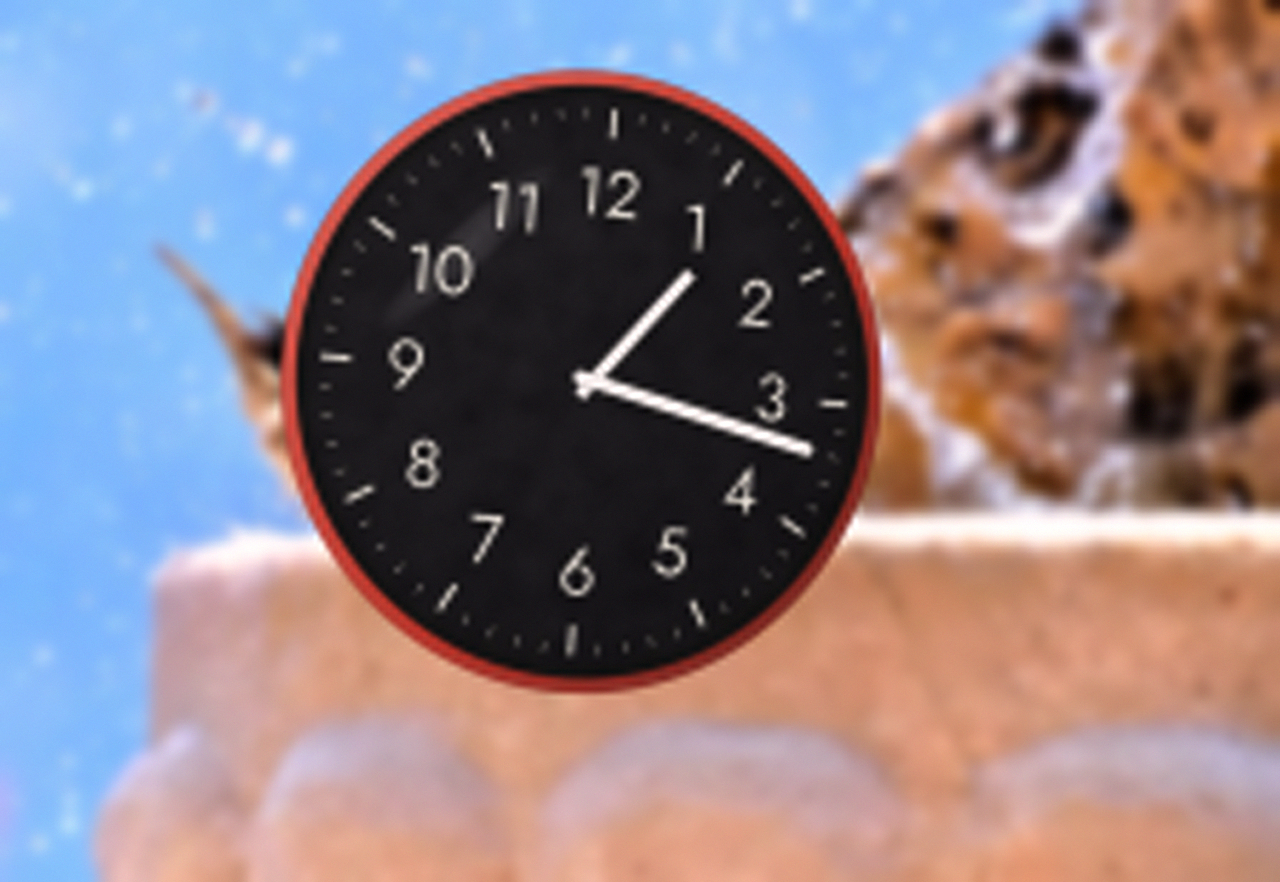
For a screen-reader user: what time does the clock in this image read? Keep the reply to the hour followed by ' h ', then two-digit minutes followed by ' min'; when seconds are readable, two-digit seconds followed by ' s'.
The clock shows 1 h 17 min
